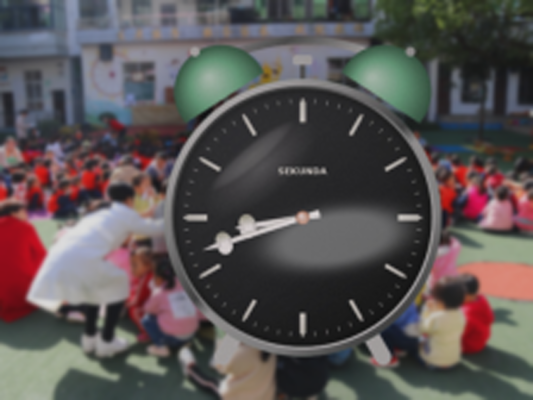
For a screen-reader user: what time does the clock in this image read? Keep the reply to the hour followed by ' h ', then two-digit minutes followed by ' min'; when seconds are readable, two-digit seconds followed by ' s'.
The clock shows 8 h 42 min
